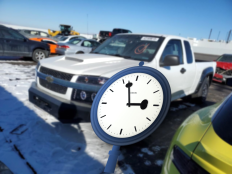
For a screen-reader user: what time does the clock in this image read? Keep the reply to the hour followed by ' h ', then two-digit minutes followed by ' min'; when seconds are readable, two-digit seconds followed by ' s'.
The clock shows 2 h 57 min
